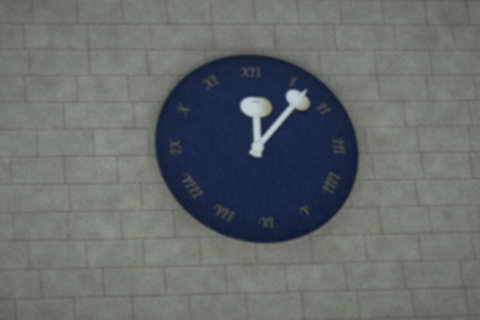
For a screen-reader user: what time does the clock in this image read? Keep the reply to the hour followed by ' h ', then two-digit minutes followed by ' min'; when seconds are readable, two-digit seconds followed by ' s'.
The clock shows 12 h 07 min
